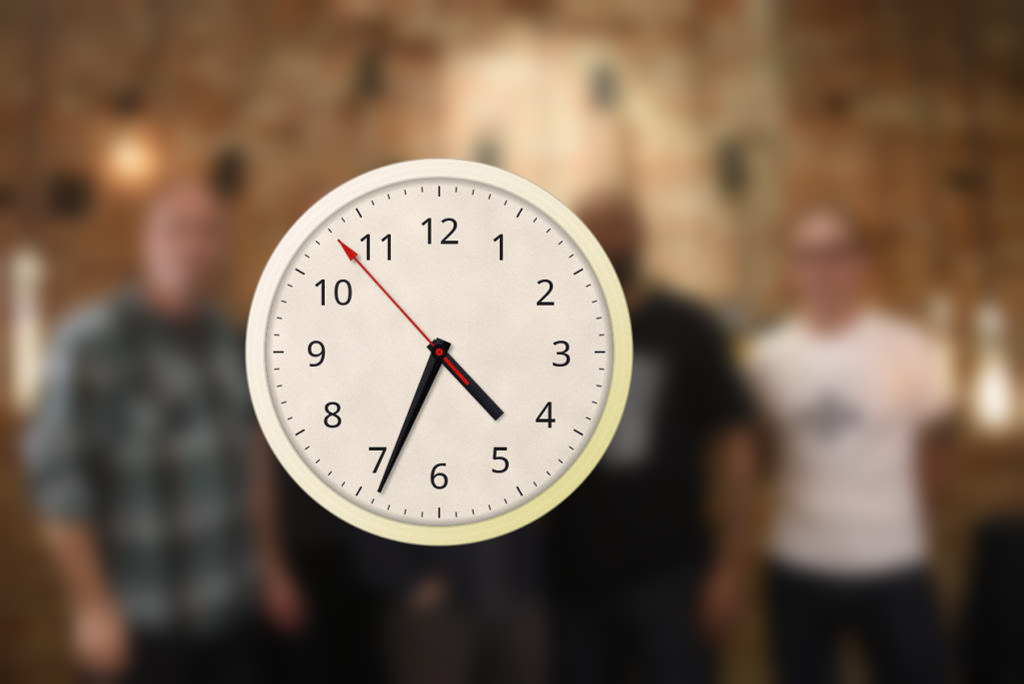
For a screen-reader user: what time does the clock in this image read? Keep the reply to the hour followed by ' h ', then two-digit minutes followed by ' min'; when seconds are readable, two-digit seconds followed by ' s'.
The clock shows 4 h 33 min 53 s
